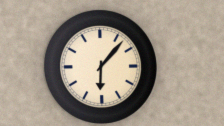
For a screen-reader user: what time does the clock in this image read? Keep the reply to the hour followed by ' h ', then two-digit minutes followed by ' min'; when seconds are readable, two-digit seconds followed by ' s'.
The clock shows 6 h 07 min
